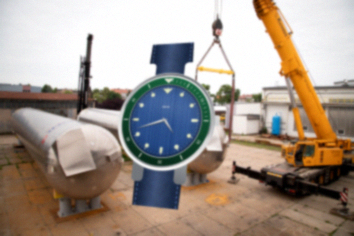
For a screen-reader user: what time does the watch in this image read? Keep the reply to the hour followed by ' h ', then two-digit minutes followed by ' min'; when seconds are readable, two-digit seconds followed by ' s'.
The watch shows 4 h 42 min
